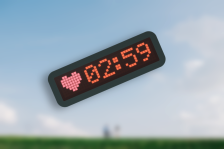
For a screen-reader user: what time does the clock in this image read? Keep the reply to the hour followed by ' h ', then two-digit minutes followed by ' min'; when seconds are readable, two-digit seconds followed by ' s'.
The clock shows 2 h 59 min
